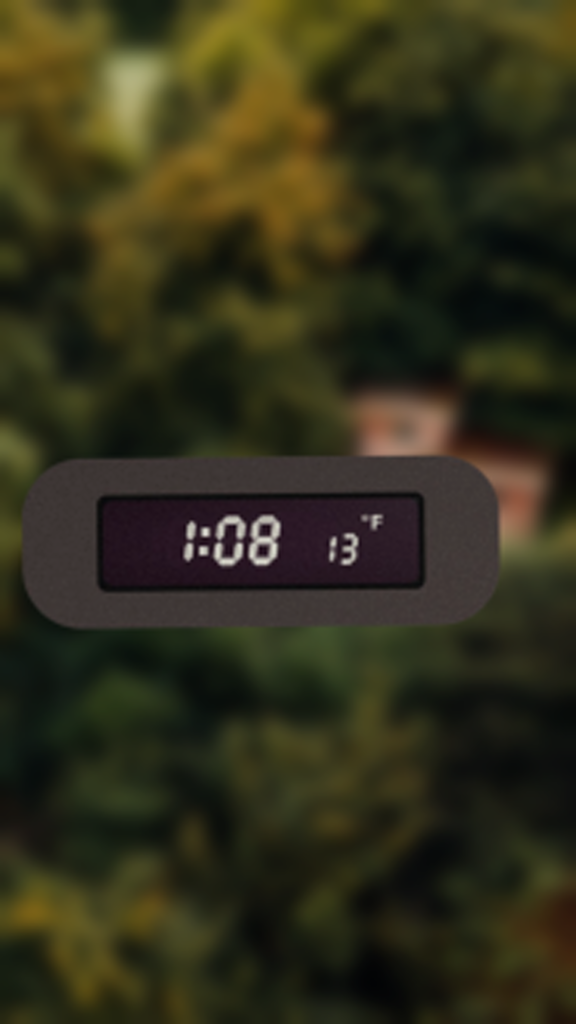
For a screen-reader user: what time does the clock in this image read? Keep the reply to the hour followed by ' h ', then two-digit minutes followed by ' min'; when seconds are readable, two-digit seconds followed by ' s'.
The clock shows 1 h 08 min
